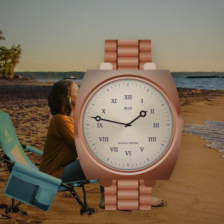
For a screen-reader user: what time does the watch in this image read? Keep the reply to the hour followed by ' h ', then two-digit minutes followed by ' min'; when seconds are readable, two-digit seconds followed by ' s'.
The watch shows 1 h 47 min
